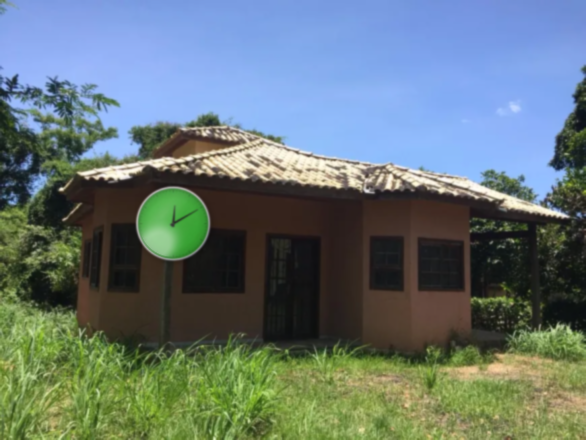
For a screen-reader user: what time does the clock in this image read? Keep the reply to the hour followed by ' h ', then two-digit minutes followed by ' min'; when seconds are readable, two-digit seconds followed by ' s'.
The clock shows 12 h 10 min
